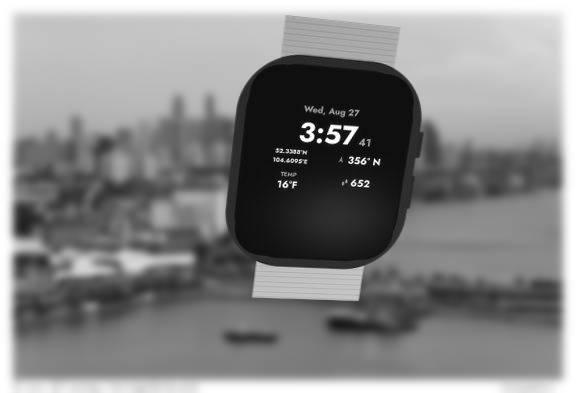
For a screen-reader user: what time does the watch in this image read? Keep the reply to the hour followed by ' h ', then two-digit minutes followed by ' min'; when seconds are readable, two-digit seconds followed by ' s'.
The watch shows 3 h 57 min 41 s
